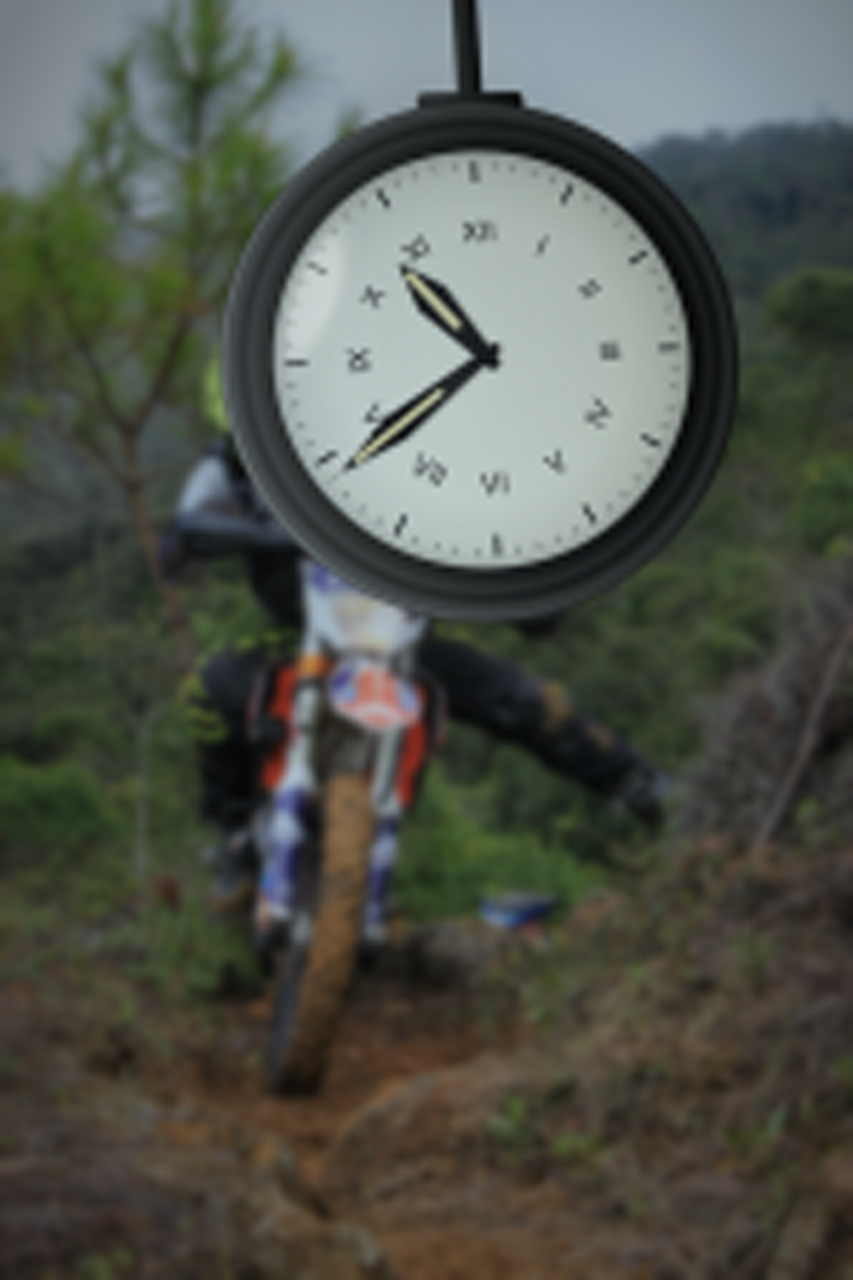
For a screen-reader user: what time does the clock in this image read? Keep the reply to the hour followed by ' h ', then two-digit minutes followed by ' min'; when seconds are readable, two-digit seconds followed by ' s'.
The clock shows 10 h 39 min
